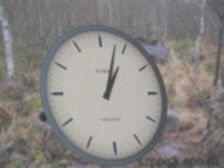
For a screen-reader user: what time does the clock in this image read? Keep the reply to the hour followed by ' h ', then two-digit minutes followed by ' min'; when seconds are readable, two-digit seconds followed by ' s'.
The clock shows 1 h 03 min
